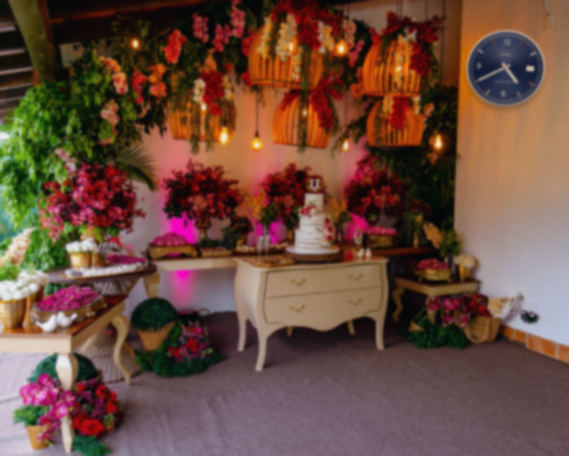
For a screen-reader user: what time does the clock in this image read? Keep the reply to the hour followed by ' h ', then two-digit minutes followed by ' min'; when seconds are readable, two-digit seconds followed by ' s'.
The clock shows 4 h 40 min
